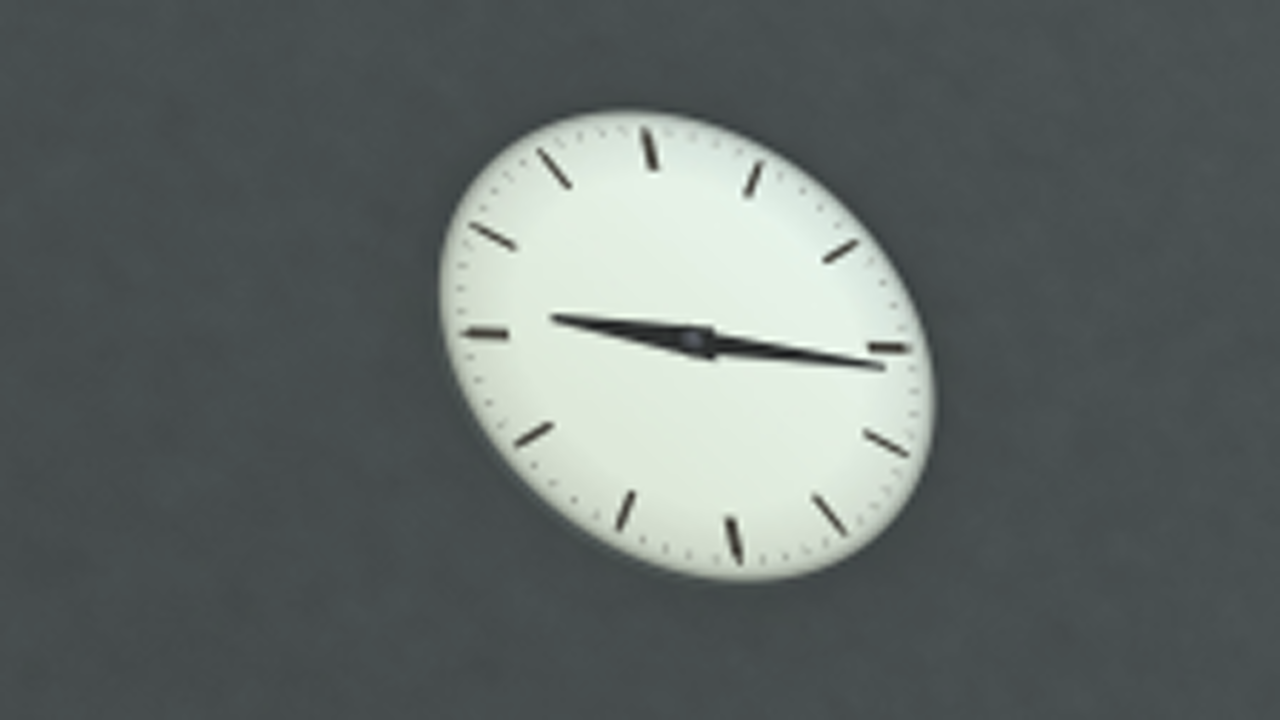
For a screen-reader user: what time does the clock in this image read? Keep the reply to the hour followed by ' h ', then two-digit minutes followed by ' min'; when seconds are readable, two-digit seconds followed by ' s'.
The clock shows 9 h 16 min
